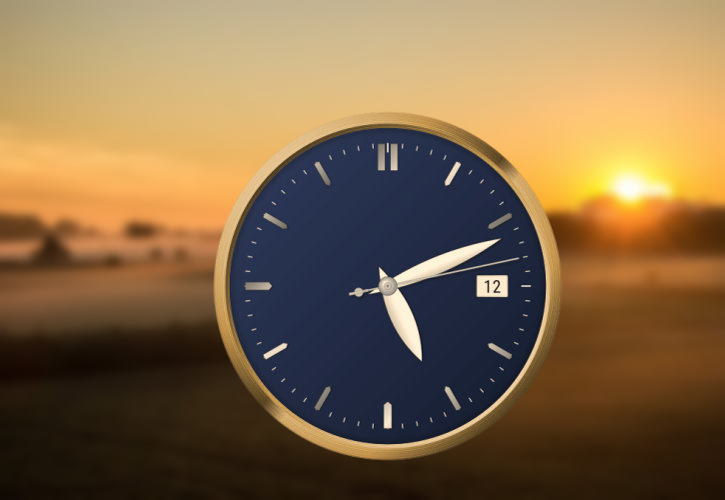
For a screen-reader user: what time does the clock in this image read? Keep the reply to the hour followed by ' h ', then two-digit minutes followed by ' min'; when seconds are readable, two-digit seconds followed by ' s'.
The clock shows 5 h 11 min 13 s
